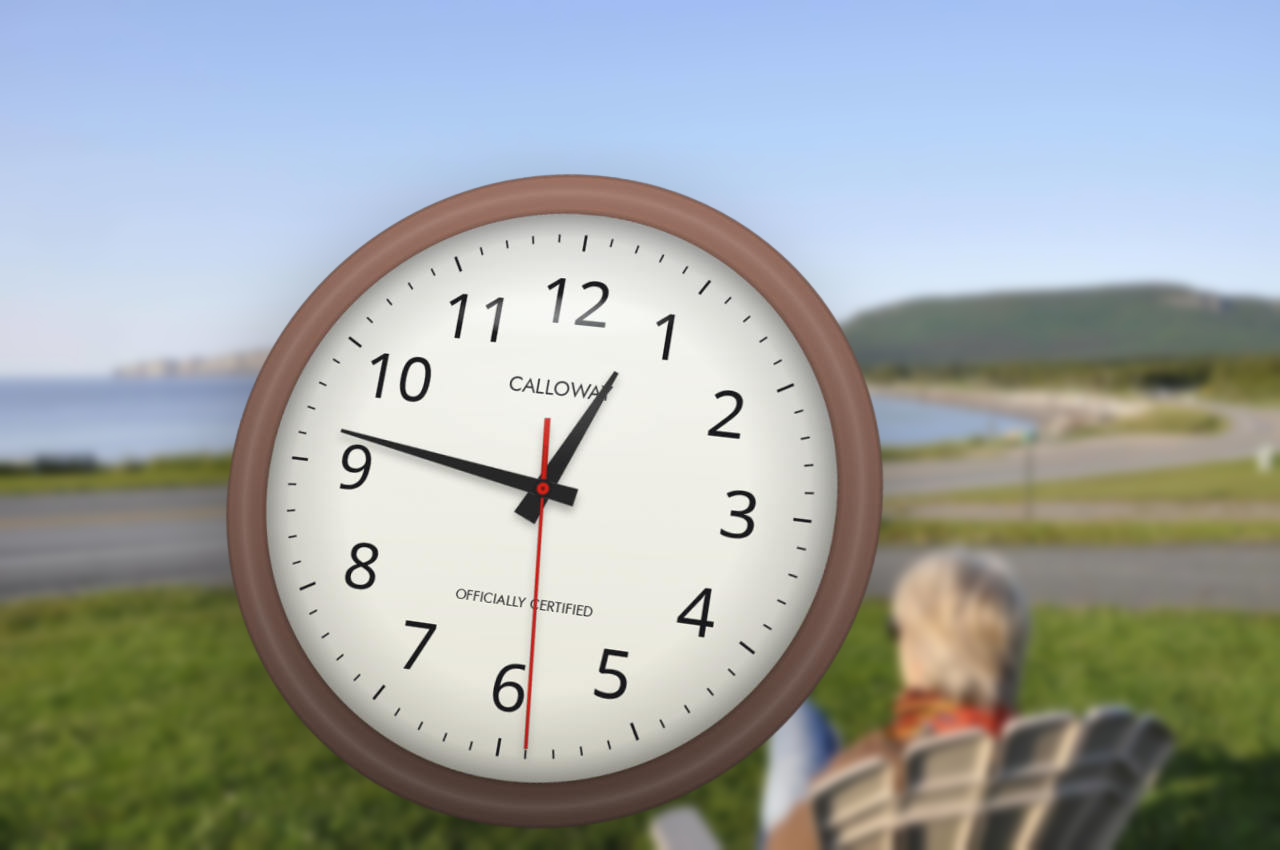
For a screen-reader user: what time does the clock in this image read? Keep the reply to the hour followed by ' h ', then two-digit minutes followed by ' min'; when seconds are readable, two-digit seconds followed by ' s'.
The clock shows 12 h 46 min 29 s
